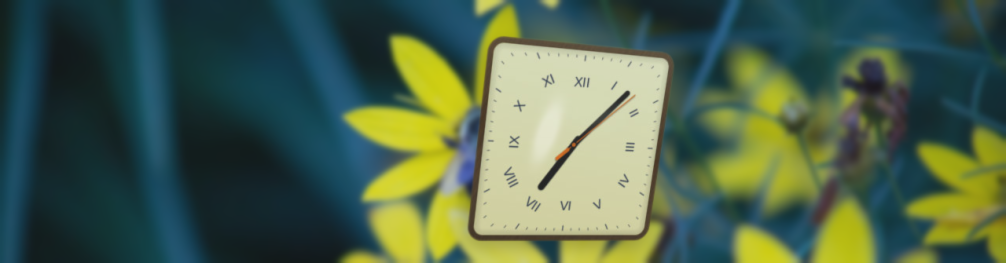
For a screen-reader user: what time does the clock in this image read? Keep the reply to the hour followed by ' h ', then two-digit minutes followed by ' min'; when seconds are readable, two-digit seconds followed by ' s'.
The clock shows 7 h 07 min 08 s
